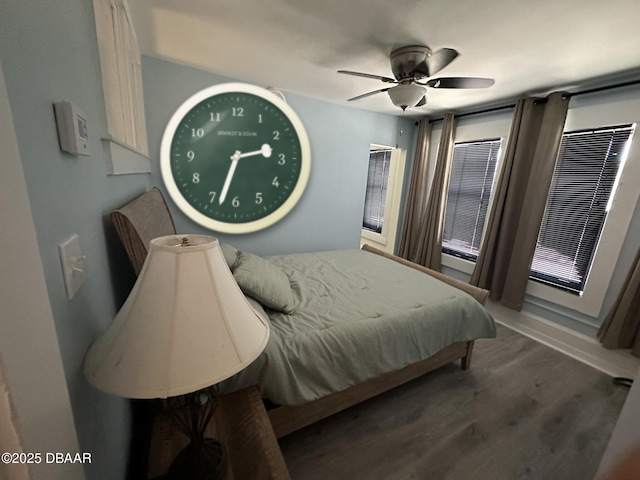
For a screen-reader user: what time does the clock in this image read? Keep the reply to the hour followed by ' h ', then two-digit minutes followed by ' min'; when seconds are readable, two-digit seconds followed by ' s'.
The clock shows 2 h 33 min
